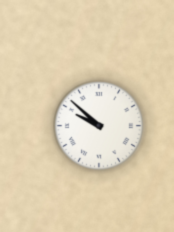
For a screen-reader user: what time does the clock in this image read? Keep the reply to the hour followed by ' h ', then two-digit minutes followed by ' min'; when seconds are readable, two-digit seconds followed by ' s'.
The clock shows 9 h 52 min
